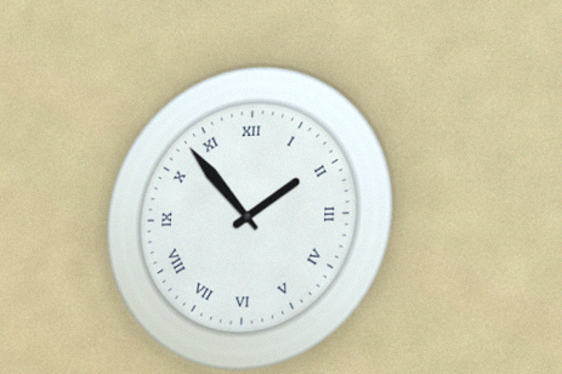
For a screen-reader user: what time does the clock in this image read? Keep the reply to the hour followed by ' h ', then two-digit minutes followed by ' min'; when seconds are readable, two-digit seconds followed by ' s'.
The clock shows 1 h 53 min
